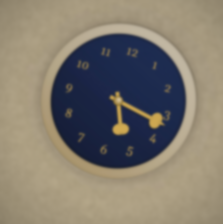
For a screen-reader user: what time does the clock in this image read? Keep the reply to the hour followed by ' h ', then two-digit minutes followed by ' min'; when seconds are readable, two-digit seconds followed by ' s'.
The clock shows 5 h 17 min
